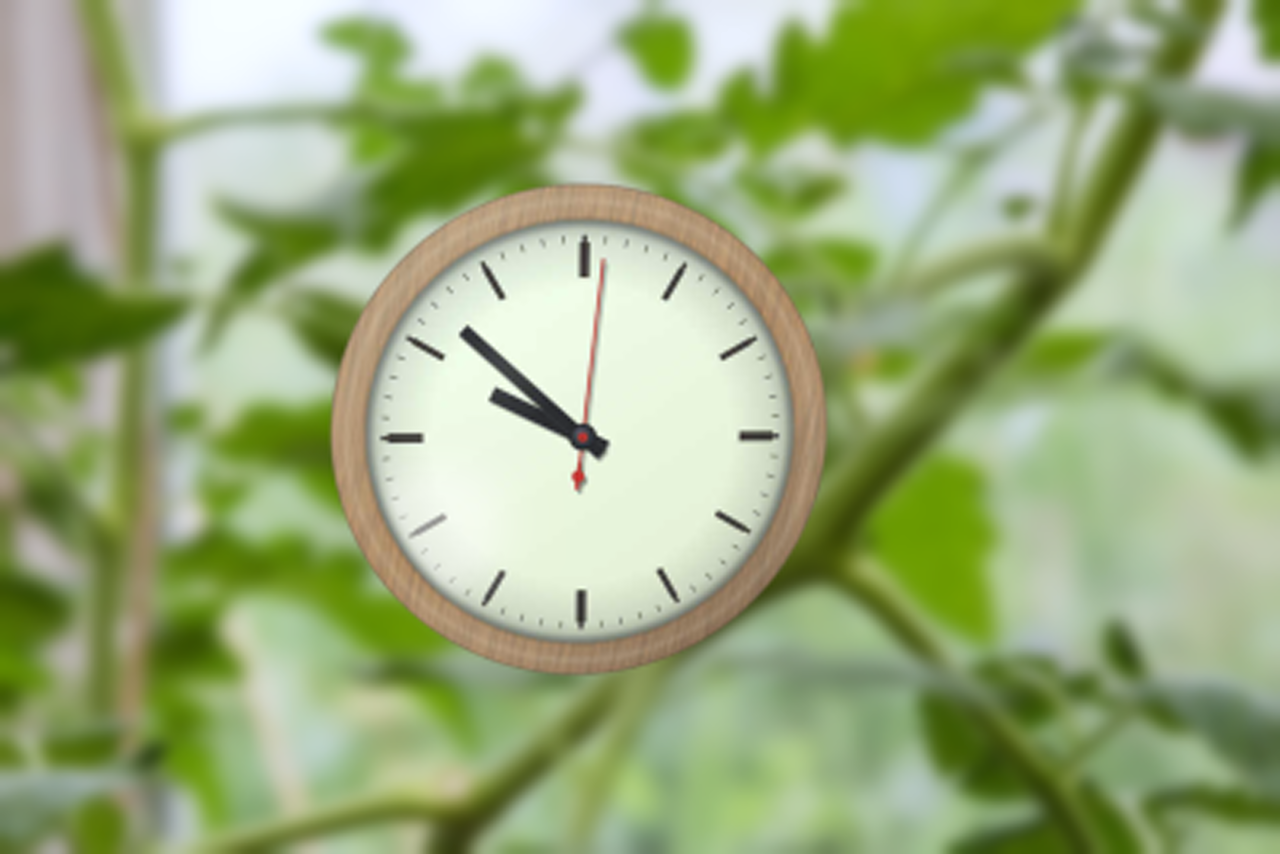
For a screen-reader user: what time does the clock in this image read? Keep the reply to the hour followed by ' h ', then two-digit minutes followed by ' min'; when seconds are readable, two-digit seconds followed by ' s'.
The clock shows 9 h 52 min 01 s
